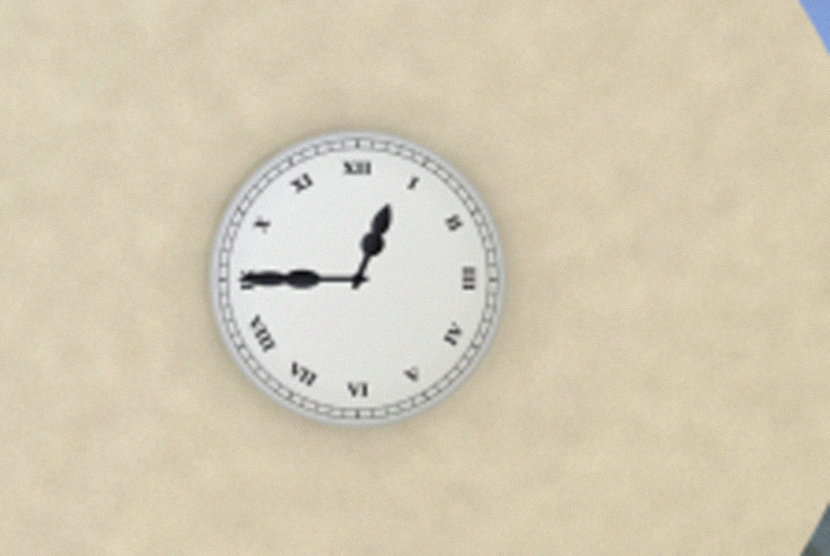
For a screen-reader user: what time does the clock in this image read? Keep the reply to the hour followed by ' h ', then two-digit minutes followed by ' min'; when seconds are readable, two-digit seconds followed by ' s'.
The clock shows 12 h 45 min
